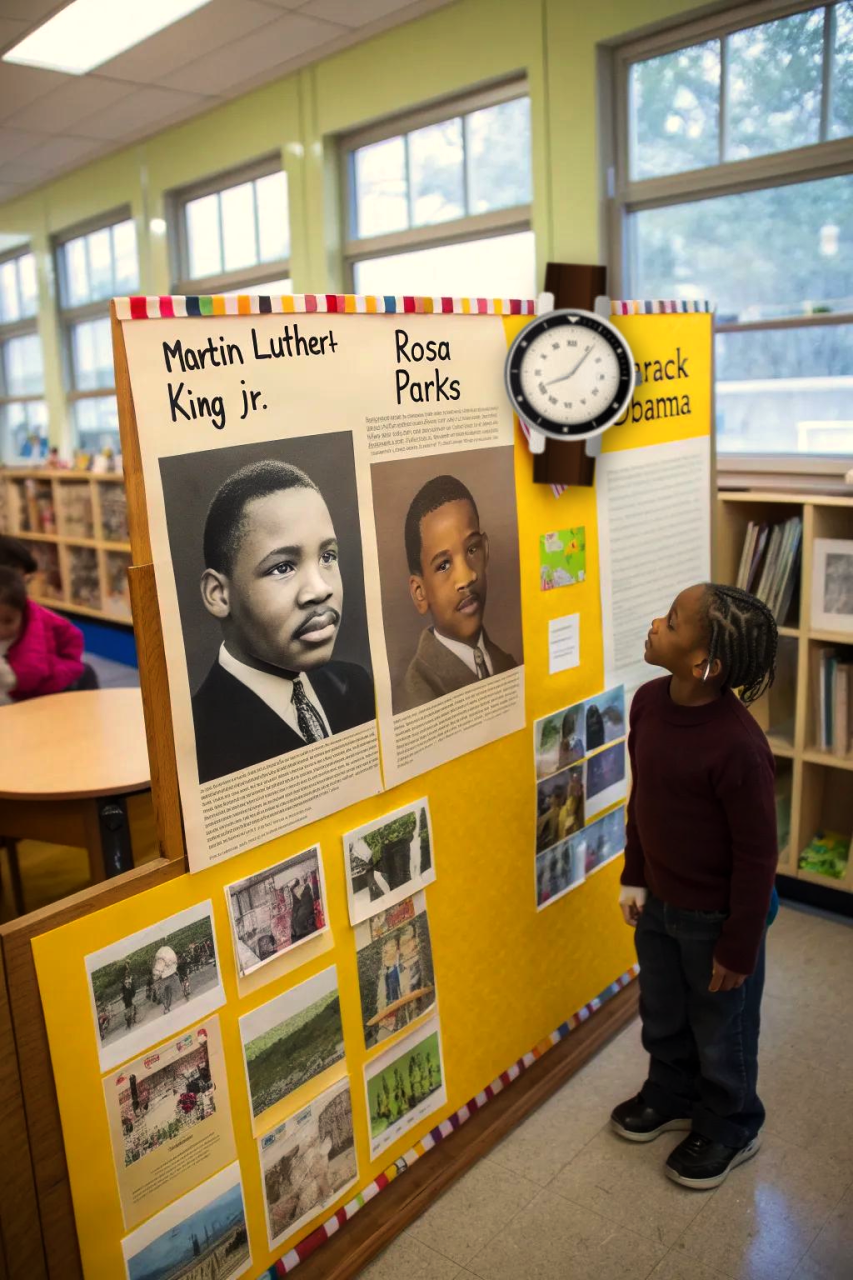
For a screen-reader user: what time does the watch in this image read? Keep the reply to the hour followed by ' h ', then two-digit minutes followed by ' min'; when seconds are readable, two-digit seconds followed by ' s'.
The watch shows 8 h 06 min
